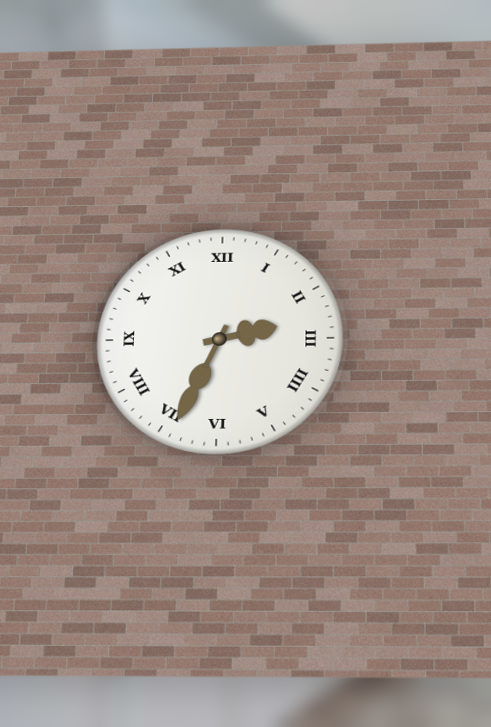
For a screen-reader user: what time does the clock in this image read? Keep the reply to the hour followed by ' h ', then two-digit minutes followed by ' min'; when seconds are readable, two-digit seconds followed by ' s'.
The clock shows 2 h 34 min
